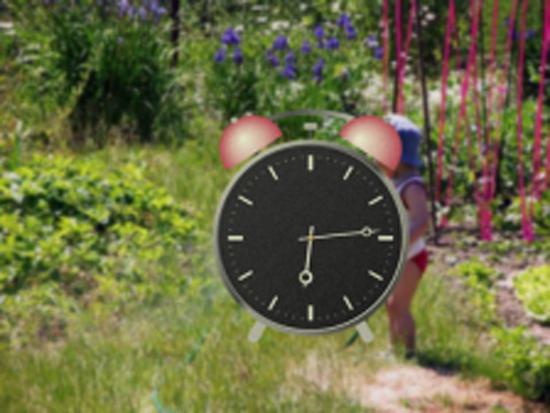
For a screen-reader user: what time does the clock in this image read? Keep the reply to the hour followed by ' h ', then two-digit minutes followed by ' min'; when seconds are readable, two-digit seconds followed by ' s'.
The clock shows 6 h 14 min
